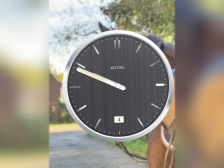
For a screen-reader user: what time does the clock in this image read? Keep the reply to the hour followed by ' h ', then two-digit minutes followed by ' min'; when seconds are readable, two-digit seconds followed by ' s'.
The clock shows 9 h 49 min
